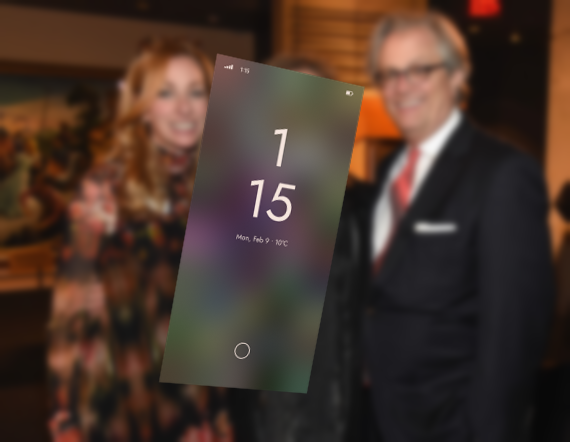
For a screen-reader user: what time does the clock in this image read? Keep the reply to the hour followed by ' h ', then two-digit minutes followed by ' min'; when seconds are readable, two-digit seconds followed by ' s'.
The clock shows 1 h 15 min
